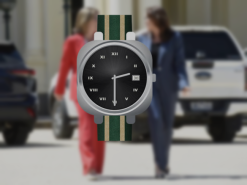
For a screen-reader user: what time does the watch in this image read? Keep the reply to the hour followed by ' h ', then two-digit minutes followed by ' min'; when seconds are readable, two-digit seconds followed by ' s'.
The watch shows 2 h 30 min
